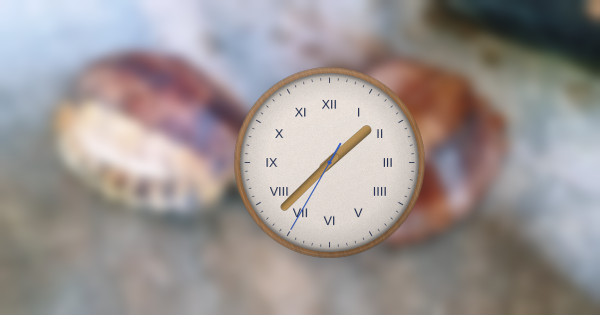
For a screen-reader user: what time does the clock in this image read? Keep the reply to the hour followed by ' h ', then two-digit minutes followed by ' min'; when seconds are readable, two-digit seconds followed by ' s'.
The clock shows 1 h 37 min 35 s
